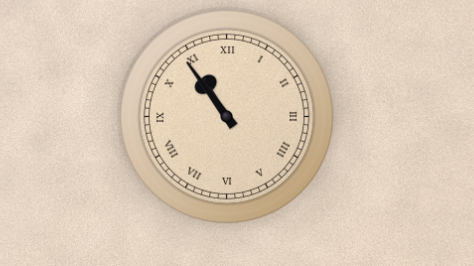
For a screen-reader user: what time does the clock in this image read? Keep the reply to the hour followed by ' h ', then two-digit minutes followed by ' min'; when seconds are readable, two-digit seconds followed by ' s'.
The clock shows 10 h 54 min
